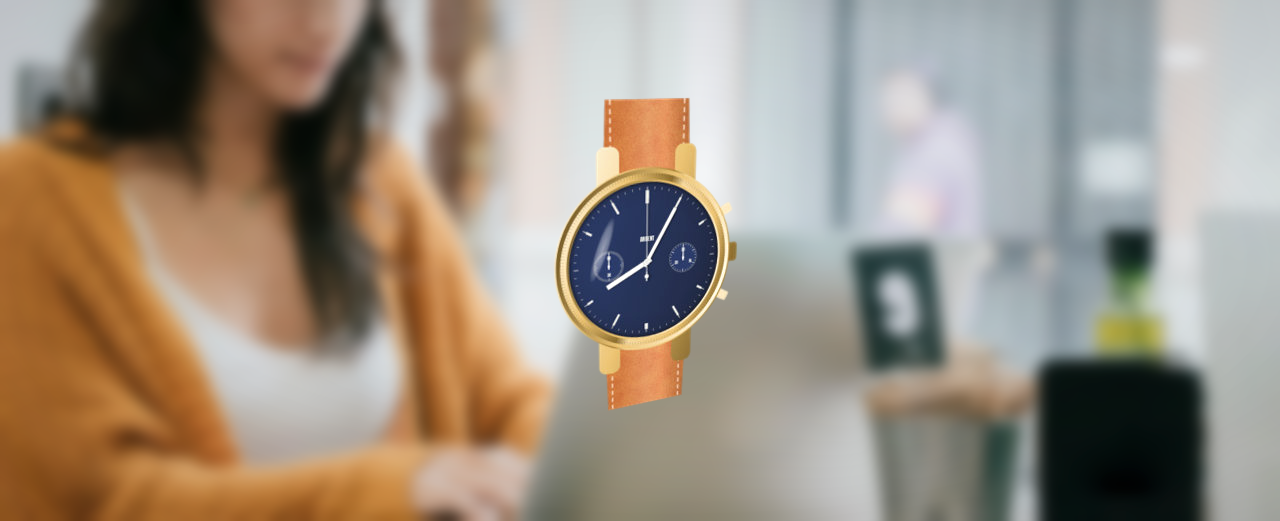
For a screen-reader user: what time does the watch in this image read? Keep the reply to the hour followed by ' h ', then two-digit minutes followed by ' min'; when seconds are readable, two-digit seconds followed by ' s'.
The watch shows 8 h 05 min
